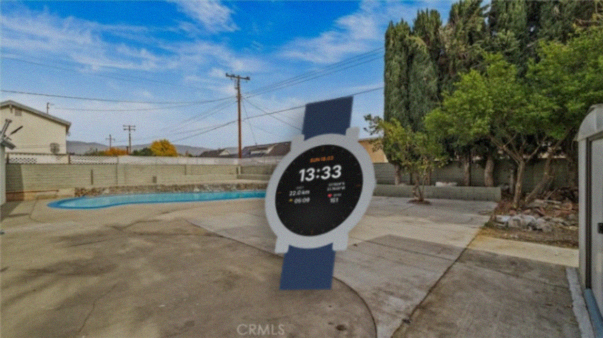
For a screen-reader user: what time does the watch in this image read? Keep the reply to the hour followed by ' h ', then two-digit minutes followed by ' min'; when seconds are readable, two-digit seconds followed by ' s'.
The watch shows 13 h 33 min
